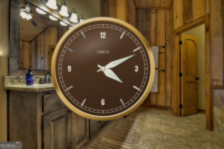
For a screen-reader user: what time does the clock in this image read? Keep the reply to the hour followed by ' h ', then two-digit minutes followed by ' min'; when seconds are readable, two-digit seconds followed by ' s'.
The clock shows 4 h 11 min
